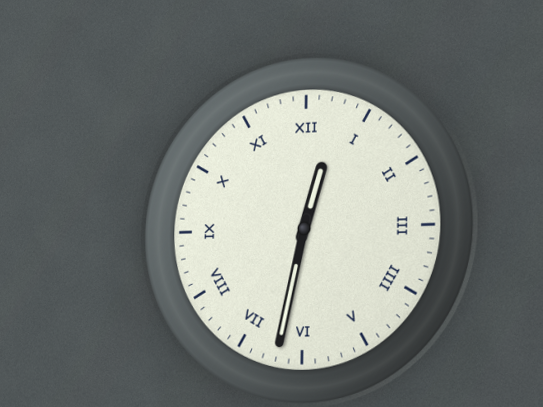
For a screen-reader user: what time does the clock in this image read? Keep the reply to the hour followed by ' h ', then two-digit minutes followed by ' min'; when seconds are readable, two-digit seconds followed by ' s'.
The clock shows 12 h 32 min
